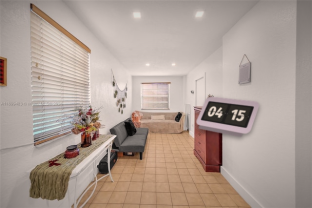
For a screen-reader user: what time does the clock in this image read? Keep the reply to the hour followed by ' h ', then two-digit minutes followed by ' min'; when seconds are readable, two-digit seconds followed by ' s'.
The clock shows 4 h 15 min
